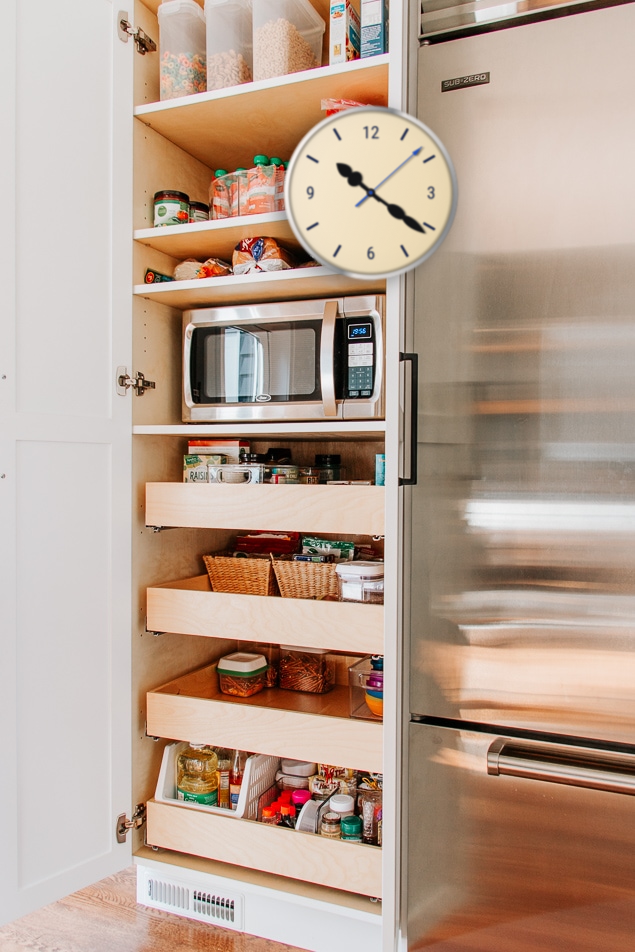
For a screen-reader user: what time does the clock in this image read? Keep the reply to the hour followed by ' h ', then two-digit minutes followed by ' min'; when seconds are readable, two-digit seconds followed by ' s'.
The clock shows 10 h 21 min 08 s
